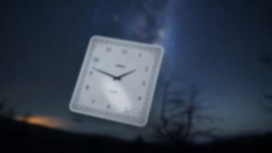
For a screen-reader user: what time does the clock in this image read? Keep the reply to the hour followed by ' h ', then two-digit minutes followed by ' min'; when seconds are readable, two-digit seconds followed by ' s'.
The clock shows 1 h 47 min
